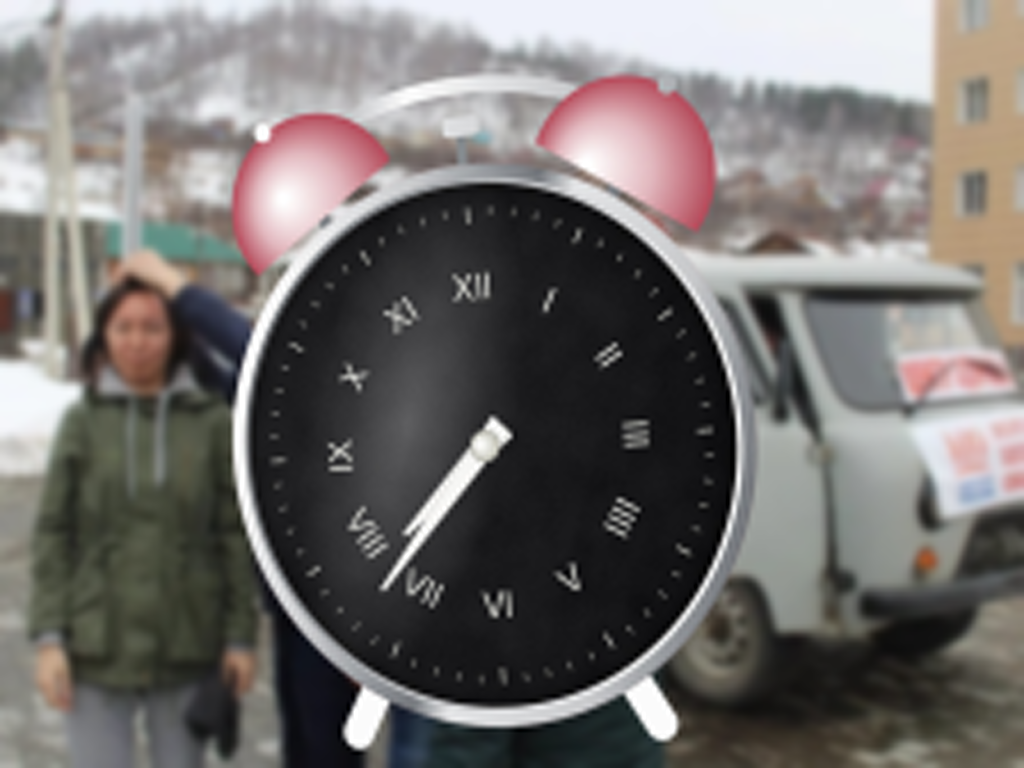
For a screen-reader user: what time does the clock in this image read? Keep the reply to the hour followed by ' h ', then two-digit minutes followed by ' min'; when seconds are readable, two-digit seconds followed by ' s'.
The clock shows 7 h 37 min
